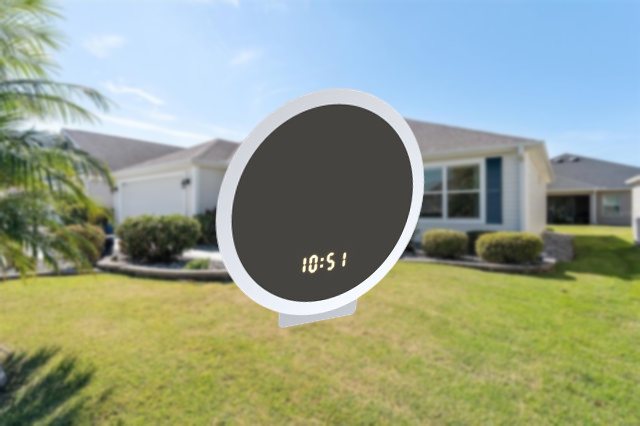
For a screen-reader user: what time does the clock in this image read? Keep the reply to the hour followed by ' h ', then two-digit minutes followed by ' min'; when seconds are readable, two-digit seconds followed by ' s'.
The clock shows 10 h 51 min
